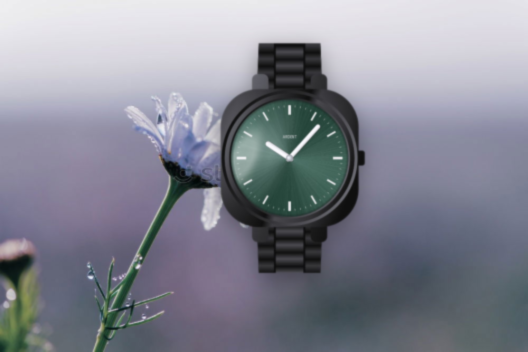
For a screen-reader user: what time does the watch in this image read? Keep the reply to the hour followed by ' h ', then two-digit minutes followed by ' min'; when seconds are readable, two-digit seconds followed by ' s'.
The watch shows 10 h 07 min
